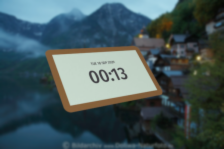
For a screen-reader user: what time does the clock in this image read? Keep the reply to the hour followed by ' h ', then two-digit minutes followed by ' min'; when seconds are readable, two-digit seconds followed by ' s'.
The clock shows 0 h 13 min
